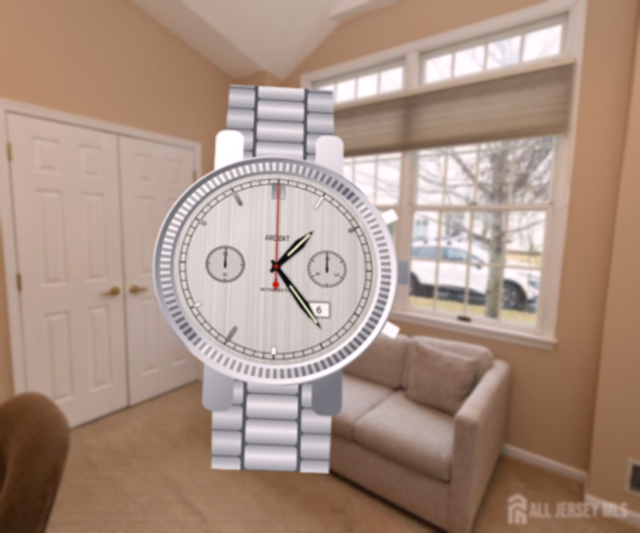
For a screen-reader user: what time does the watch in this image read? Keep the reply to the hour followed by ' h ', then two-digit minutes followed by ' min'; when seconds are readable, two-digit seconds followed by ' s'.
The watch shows 1 h 24 min
